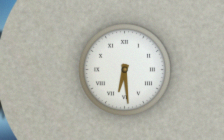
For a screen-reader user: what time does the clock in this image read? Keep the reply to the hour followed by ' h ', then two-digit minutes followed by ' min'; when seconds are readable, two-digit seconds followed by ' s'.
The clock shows 6 h 29 min
